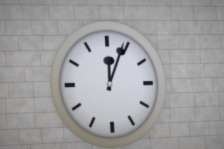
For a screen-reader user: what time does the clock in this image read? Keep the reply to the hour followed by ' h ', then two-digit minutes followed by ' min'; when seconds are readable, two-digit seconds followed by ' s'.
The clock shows 12 h 04 min
